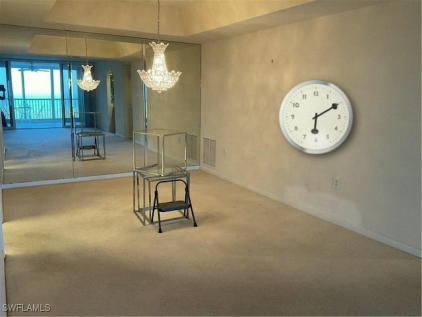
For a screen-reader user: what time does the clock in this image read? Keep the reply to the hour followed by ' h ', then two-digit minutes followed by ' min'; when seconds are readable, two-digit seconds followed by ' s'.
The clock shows 6 h 10 min
